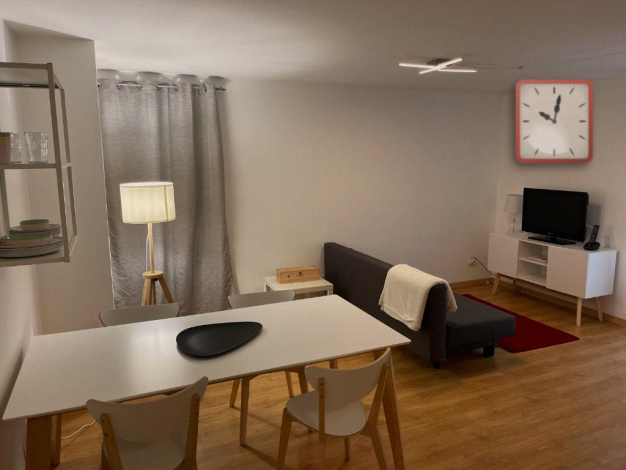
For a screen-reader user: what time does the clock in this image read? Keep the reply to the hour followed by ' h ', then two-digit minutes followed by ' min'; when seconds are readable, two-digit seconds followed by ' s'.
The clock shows 10 h 02 min
